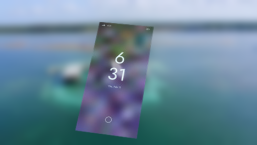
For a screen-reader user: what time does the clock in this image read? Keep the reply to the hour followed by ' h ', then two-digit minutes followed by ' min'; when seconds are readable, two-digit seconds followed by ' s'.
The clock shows 6 h 31 min
